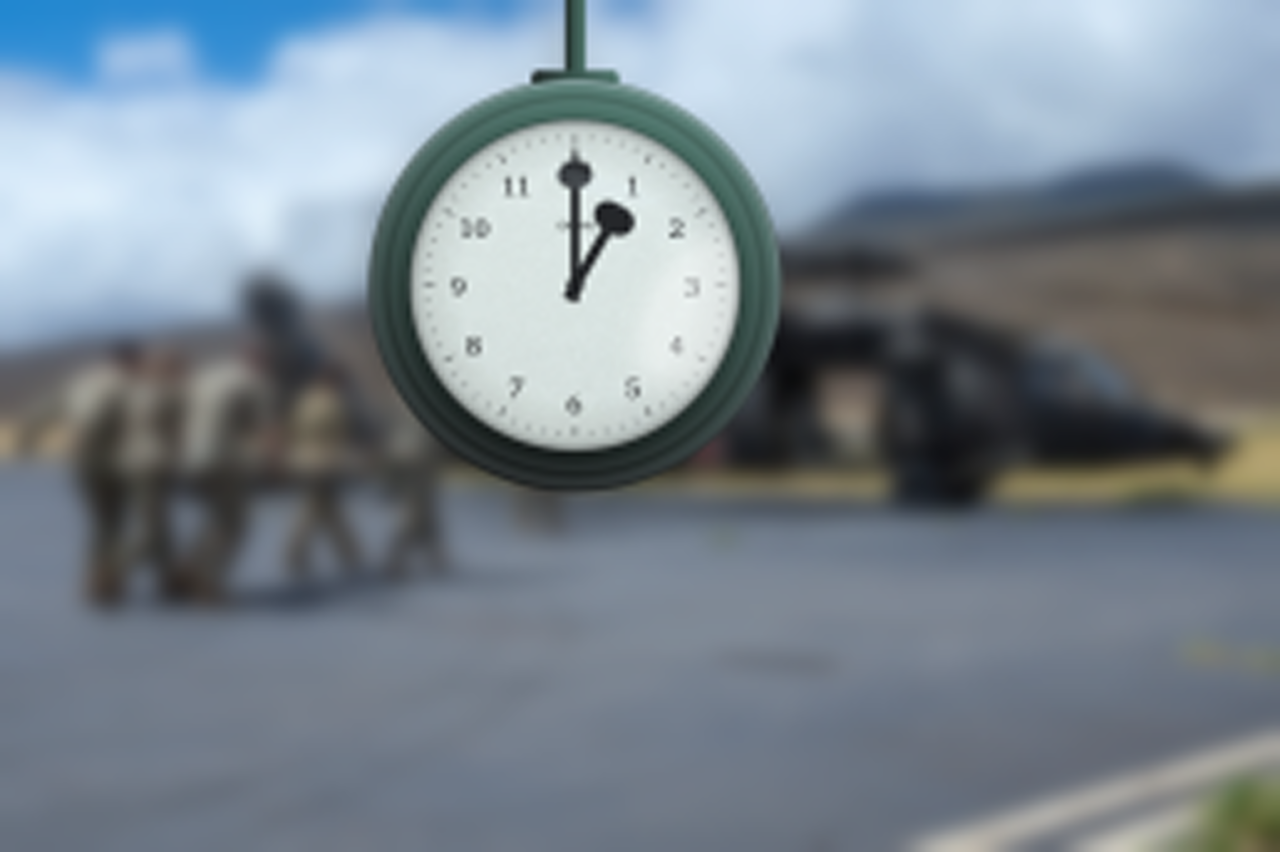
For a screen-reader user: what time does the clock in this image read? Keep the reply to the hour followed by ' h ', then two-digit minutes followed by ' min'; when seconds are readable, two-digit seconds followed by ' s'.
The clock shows 1 h 00 min
